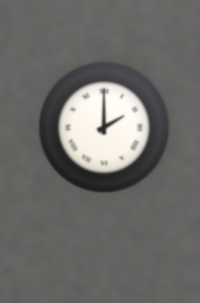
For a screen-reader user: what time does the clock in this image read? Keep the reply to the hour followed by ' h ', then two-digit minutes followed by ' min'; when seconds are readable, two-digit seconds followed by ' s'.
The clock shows 2 h 00 min
